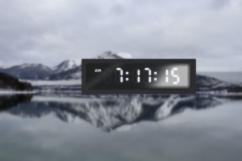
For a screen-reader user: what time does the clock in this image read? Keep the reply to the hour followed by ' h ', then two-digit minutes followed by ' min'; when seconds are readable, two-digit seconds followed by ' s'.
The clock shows 7 h 17 min 15 s
